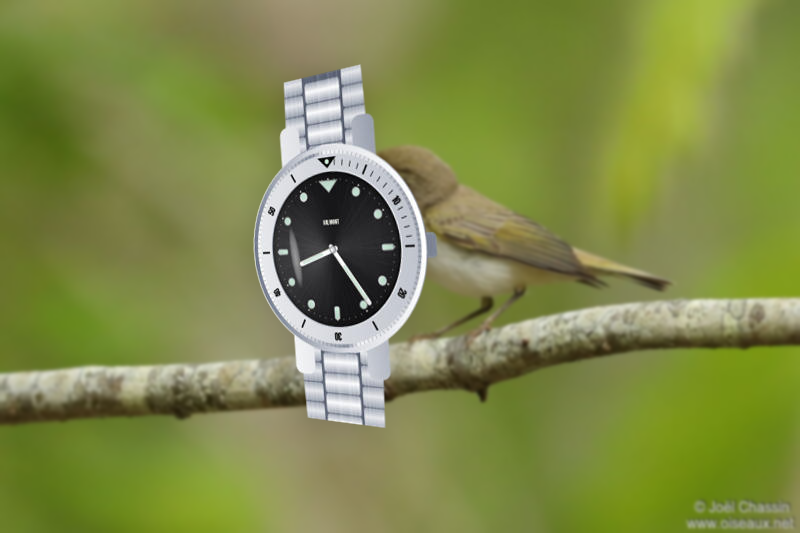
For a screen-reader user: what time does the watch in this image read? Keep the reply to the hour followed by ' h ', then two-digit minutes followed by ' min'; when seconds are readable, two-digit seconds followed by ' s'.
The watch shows 8 h 24 min
